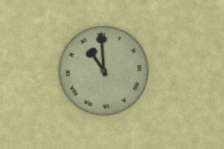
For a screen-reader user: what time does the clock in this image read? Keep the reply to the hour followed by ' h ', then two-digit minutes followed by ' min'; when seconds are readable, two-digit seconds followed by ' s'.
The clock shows 11 h 00 min
